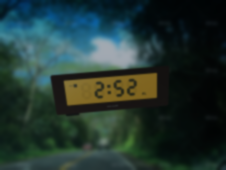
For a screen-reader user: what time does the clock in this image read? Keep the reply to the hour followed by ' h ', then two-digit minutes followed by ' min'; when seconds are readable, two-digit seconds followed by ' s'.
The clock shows 2 h 52 min
